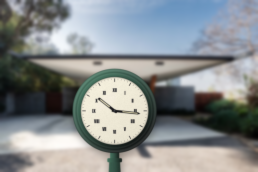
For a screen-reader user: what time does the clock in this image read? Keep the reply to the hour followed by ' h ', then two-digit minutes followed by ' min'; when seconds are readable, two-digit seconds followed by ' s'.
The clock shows 10 h 16 min
